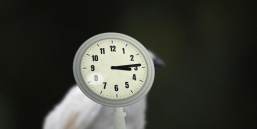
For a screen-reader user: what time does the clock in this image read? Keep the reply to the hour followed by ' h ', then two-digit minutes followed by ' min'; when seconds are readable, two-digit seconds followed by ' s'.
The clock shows 3 h 14 min
